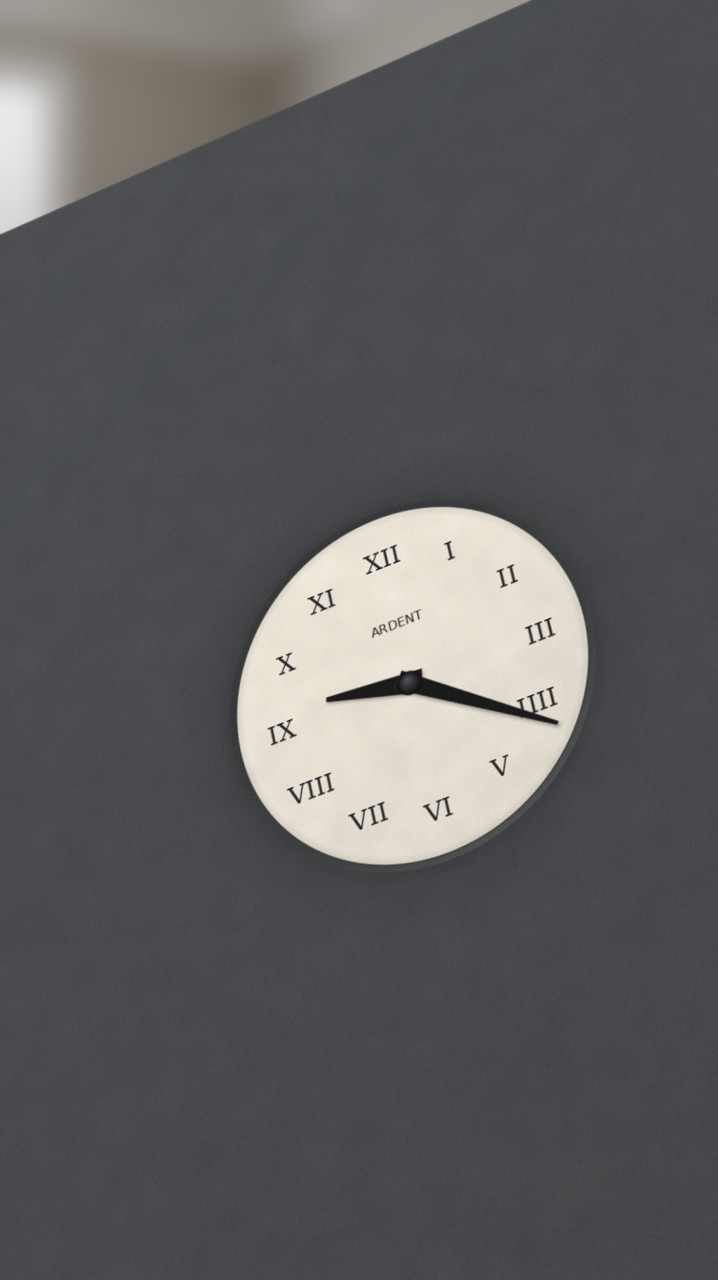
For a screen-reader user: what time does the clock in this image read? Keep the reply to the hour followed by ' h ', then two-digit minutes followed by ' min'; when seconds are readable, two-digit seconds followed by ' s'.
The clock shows 9 h 21 min
